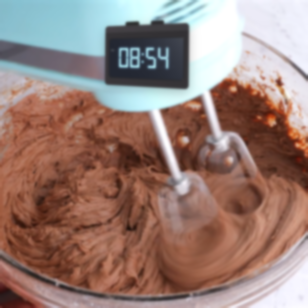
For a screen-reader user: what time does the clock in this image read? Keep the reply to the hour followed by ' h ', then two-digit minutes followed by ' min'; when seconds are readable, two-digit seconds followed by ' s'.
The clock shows 8 h 54 min
